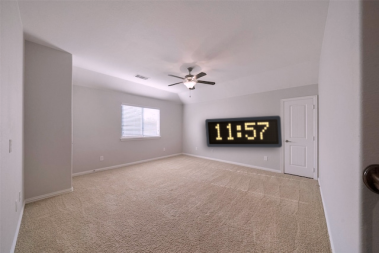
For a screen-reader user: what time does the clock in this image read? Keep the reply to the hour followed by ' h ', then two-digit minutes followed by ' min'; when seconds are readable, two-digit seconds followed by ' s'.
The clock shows 11 h 57 min
